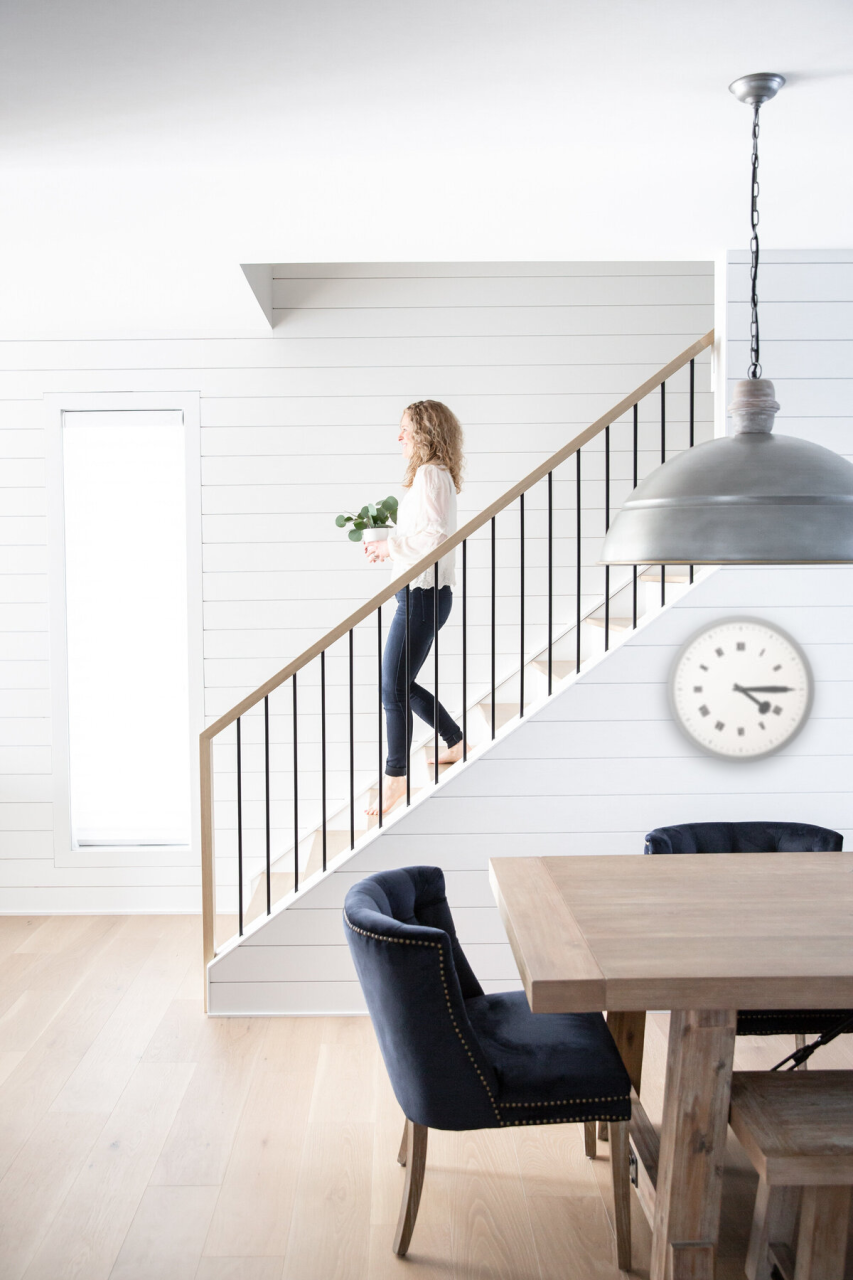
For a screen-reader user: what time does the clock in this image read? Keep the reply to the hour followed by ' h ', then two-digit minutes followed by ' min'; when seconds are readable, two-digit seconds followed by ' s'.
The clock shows 4 h 15 min
